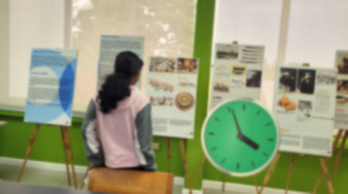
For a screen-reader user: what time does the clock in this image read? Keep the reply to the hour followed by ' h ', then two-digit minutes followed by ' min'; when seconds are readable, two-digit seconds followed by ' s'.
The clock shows 3 h 56 min
